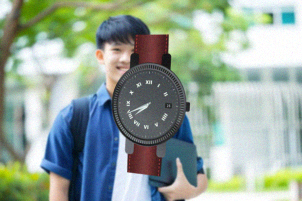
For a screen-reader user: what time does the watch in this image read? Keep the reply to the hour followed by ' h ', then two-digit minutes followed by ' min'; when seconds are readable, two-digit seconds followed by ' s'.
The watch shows 7 h 41 min
